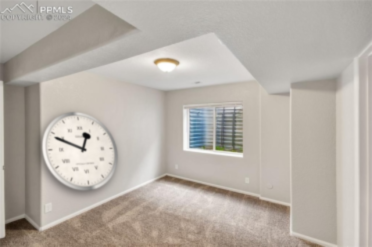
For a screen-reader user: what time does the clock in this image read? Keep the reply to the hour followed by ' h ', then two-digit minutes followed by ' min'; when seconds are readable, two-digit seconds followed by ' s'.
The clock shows 12 h 49 min
